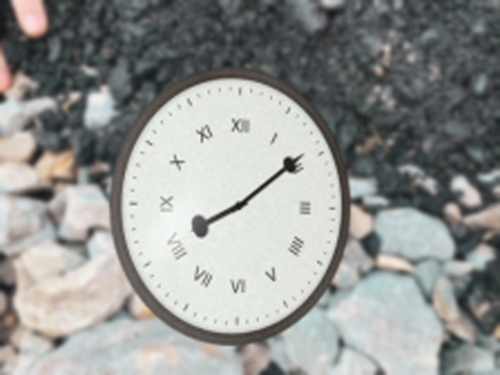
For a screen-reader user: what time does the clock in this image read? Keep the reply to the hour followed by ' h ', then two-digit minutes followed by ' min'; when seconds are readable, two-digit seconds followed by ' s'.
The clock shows 8 h 09 min
